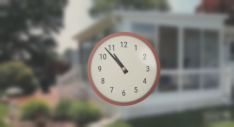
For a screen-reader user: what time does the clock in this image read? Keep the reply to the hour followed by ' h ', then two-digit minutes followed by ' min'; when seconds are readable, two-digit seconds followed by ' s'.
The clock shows 10 h 53 min
